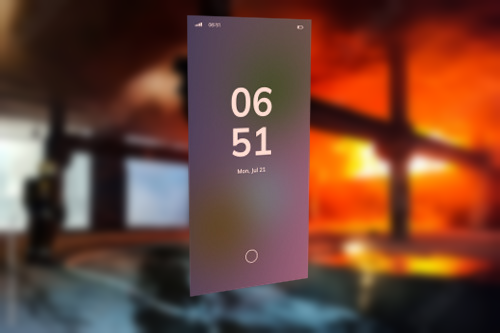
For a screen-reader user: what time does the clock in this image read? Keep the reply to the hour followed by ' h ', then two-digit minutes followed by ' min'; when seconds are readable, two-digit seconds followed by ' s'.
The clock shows 6 h 51 min
